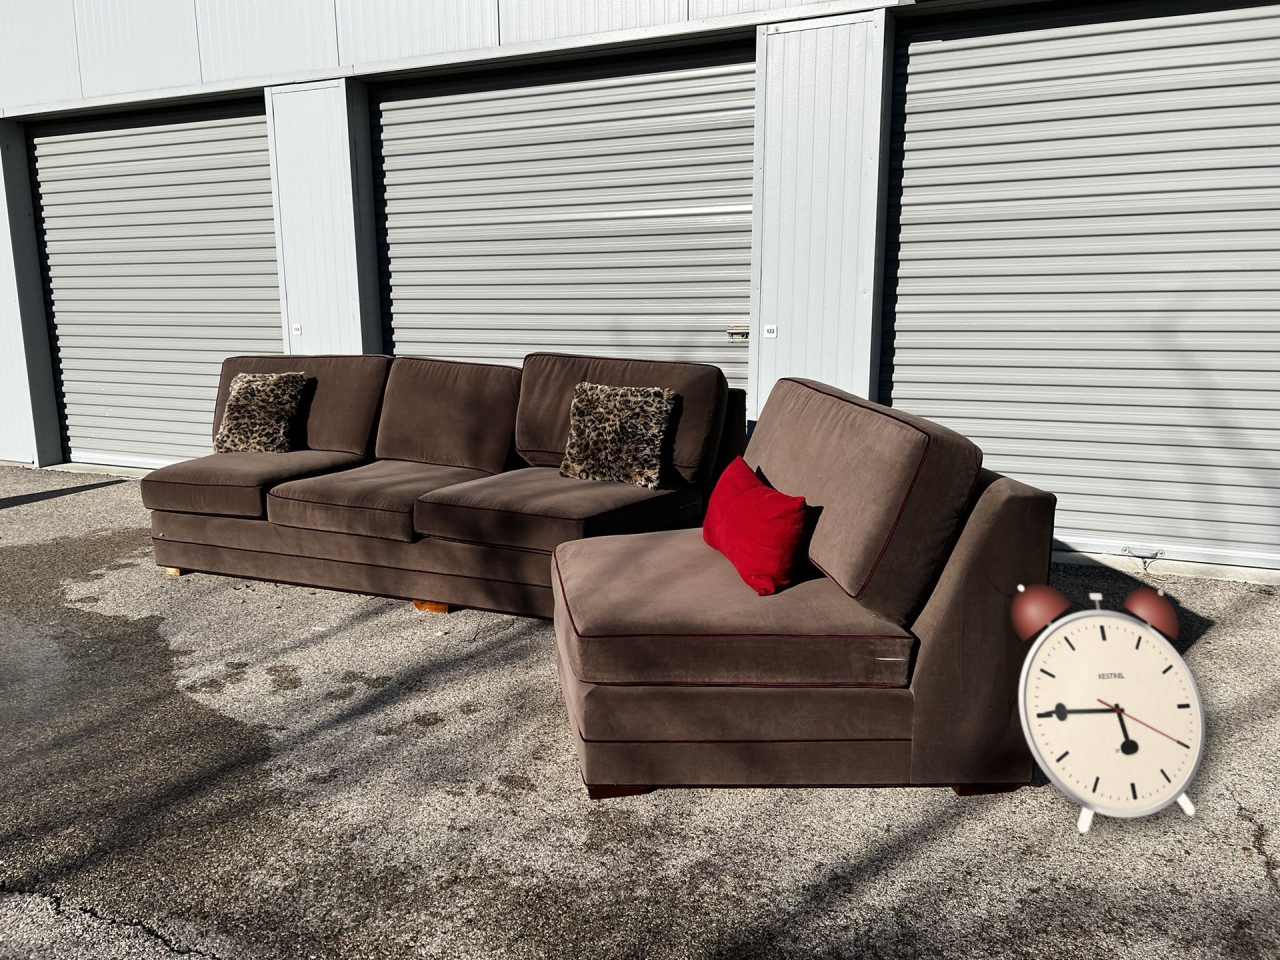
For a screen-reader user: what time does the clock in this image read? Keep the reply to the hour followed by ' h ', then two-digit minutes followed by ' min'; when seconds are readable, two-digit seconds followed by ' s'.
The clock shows 5 h 45 min 20 s
